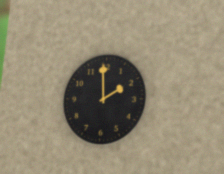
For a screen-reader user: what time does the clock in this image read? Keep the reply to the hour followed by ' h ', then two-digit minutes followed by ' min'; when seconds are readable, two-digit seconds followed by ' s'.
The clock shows 1 h 59 min
